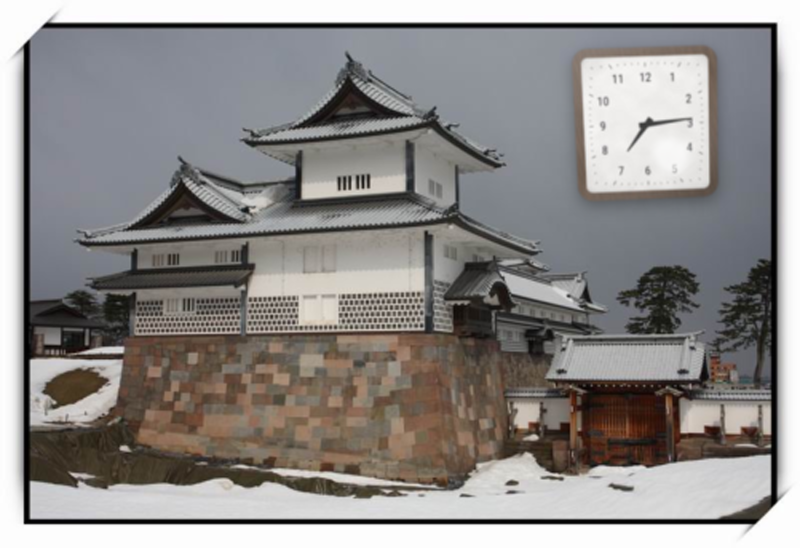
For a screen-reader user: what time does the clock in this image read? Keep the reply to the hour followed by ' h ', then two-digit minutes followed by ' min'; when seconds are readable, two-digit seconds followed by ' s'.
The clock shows 7 h 14 min
